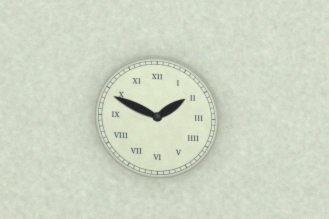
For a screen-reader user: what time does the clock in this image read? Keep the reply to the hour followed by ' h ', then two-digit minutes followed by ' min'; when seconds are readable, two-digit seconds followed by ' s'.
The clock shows 1 h 49 min
